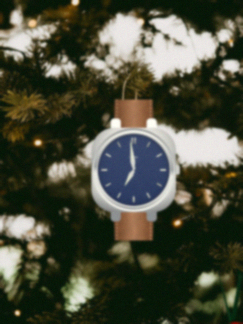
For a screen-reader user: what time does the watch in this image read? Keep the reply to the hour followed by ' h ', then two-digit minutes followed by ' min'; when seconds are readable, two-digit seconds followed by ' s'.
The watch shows 6 h 59 min
